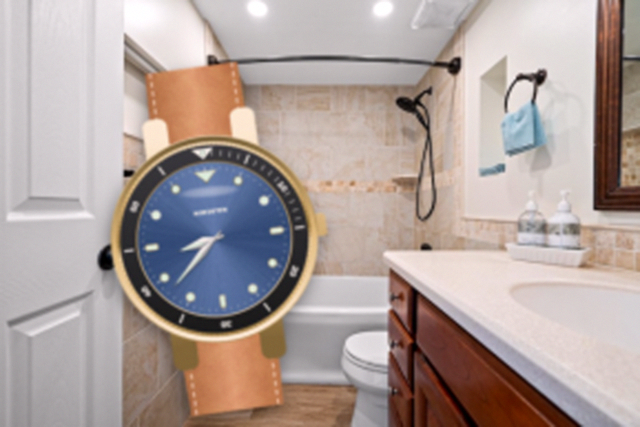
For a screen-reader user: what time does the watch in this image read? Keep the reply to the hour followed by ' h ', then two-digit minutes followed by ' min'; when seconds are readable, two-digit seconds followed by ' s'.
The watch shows 8 h 38 min
